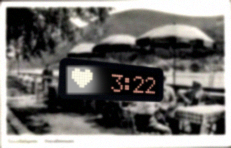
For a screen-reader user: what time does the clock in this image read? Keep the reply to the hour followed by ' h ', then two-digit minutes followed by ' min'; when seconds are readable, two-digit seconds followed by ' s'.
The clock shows 3 h 22 min
